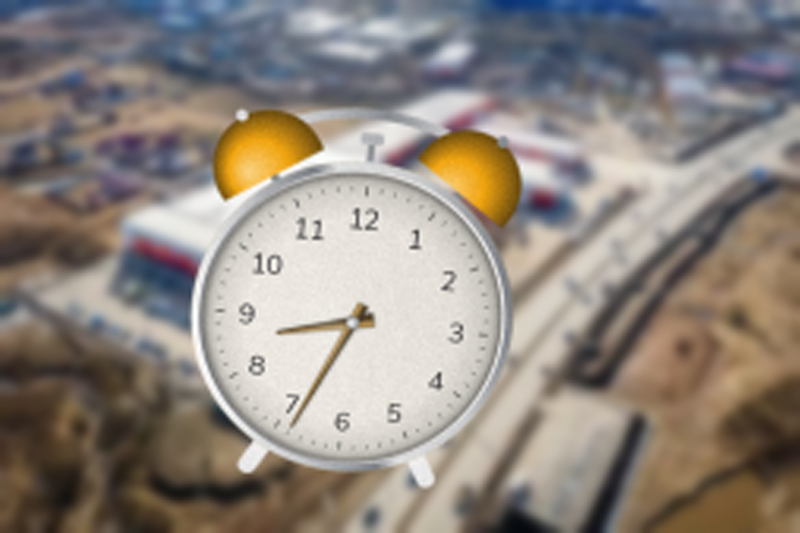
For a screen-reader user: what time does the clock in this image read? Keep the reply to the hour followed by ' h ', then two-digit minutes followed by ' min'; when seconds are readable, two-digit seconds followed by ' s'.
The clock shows 8 h 34 min
